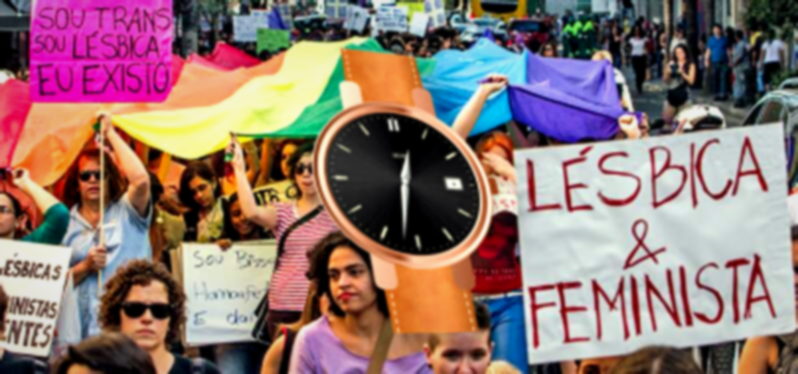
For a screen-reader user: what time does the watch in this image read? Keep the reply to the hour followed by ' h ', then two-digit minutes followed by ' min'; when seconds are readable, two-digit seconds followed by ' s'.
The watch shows 12 h 32 min
